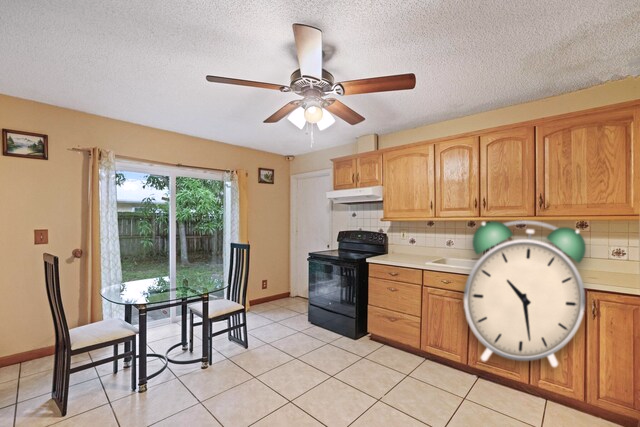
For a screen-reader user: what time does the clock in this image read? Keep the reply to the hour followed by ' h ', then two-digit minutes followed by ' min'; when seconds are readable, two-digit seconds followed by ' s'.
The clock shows 10 h 28 min
